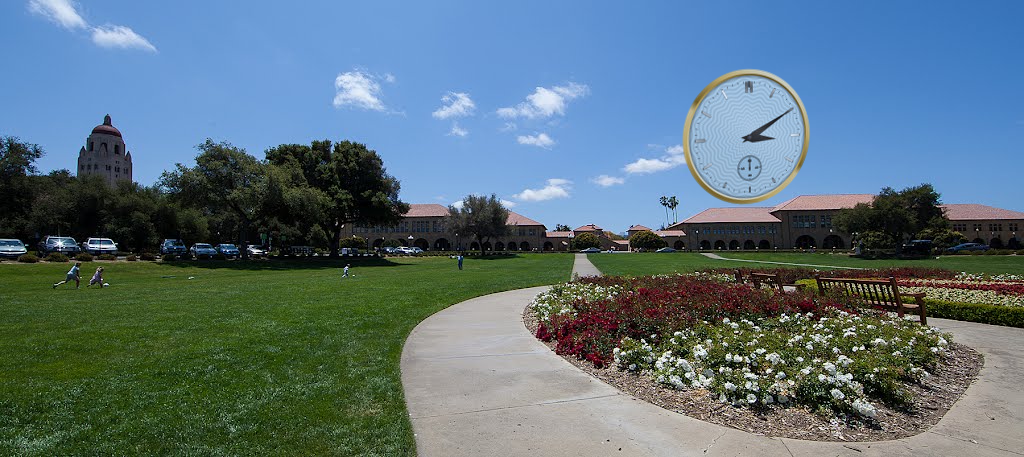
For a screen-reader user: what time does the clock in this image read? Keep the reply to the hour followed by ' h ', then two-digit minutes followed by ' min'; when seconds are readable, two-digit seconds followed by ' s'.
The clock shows 3 h 10 min
